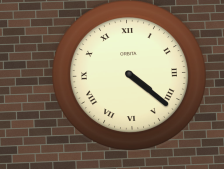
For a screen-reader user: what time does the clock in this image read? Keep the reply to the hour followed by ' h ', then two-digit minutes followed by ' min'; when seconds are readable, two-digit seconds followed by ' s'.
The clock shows 4 h 22 min
